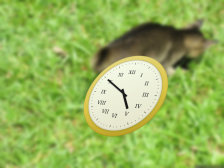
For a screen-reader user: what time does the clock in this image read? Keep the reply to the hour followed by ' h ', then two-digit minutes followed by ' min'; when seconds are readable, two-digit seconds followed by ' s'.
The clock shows 4 h 50 min
